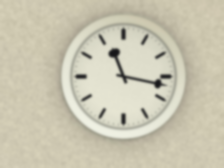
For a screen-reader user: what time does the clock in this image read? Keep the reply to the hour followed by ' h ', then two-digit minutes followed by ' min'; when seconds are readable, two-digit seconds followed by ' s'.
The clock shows 11 h 17 min
